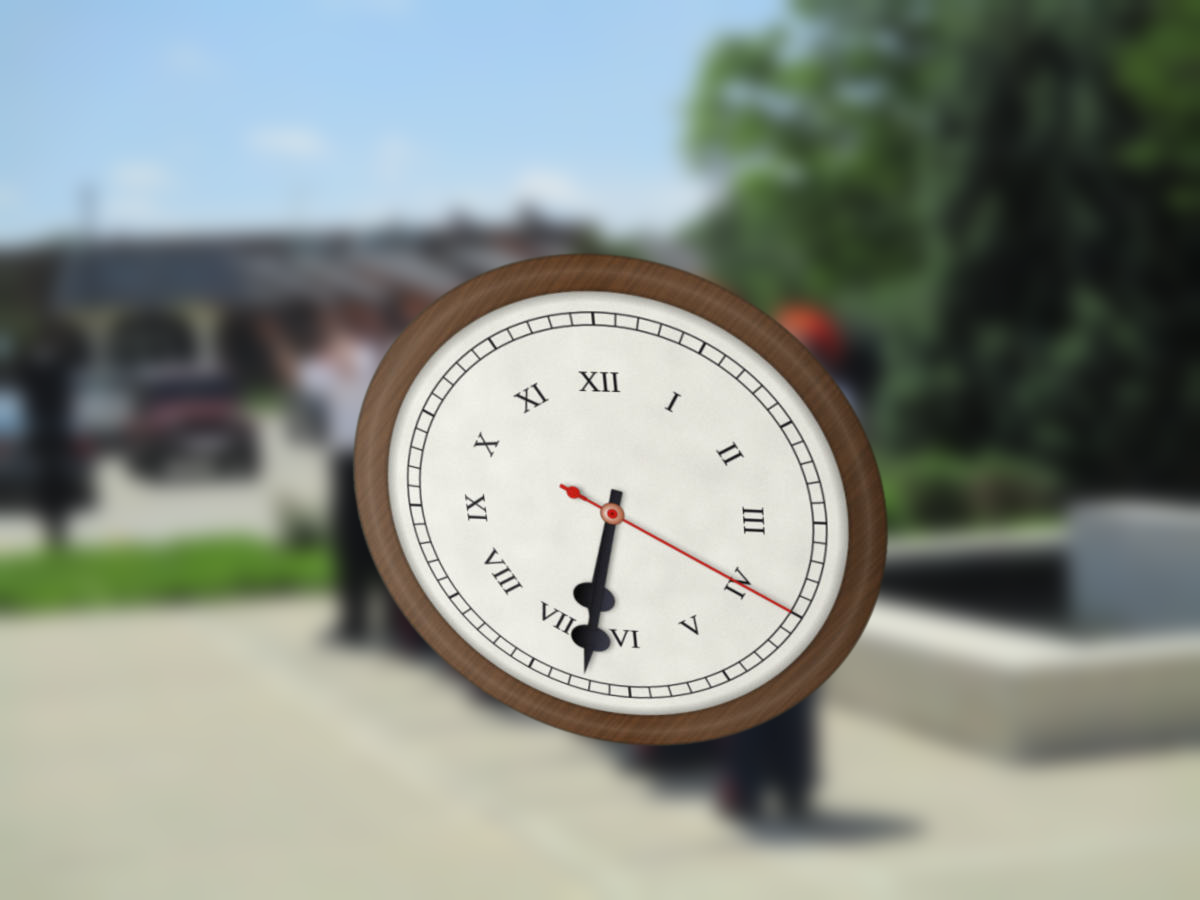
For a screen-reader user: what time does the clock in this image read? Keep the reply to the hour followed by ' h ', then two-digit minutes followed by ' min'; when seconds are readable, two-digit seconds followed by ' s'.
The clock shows 6 h 32 min 20 s
